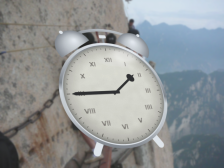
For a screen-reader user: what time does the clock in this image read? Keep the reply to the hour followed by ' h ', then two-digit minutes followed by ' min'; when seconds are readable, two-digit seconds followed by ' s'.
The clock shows 1 h 45 min
